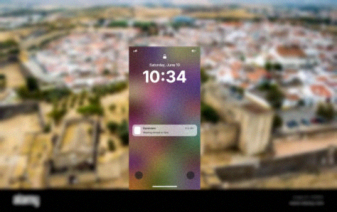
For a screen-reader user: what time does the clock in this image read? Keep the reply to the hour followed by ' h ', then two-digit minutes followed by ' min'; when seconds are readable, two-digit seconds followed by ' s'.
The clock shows 10 h 34 min
